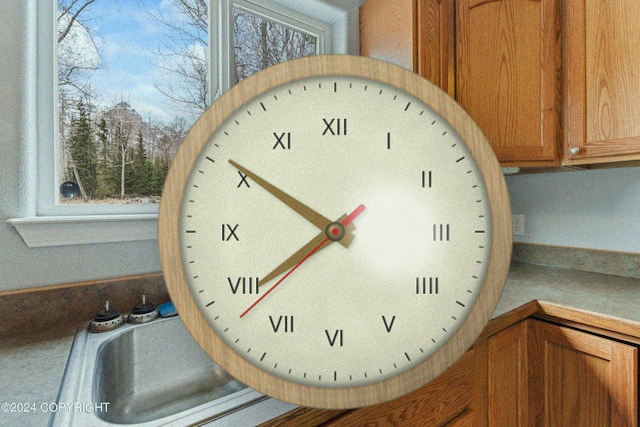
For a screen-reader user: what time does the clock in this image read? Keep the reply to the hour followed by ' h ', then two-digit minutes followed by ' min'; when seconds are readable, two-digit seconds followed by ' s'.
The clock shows 7 h 50 min 38 s
